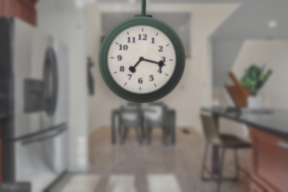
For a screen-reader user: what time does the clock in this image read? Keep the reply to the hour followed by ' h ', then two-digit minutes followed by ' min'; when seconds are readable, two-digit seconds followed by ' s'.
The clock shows 7 h 17 min
